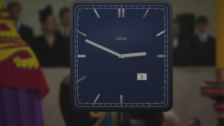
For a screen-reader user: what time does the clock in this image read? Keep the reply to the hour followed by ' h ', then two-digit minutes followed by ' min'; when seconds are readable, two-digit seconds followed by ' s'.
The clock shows 2 h 49 min
